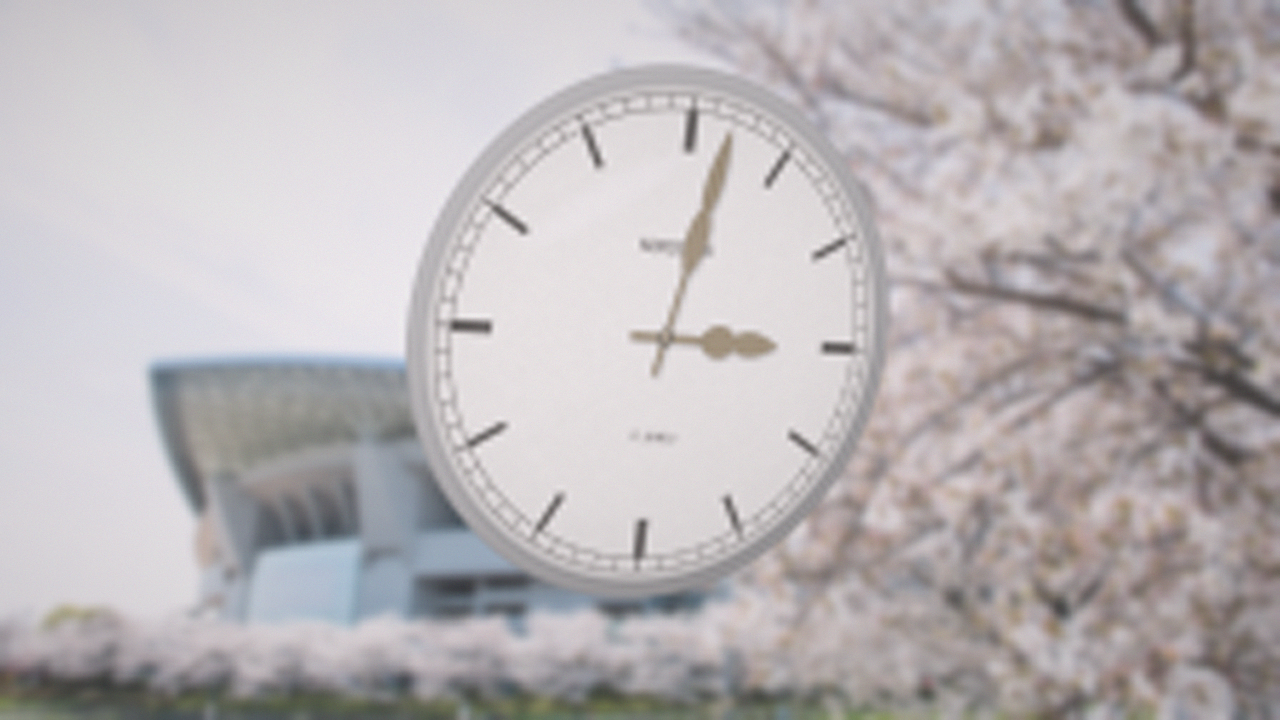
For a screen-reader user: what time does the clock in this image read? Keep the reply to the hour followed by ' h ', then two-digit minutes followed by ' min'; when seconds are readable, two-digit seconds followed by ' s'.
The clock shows 3 h 02 min
